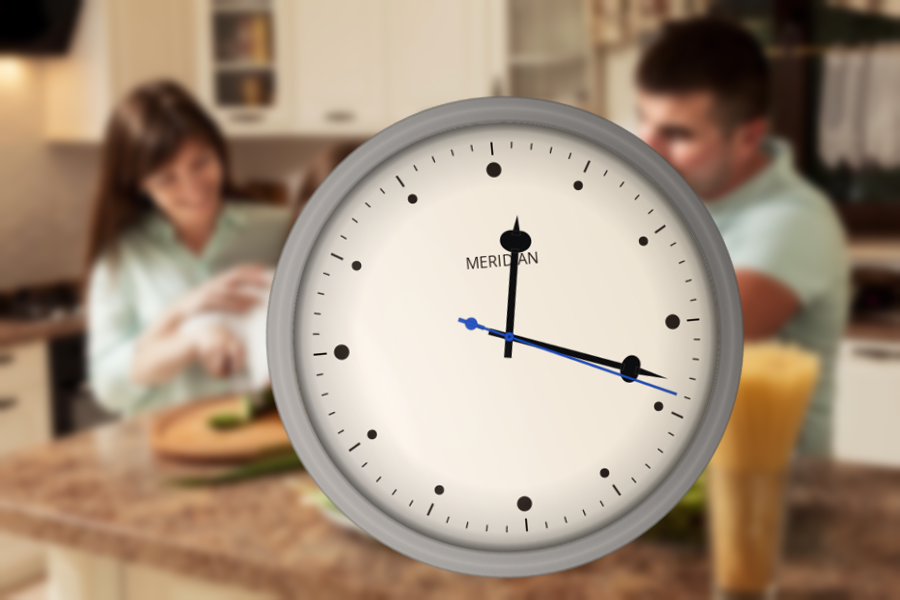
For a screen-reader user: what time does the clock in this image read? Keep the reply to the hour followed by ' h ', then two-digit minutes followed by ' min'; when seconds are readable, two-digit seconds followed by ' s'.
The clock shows 12 h 18 min 19 s
